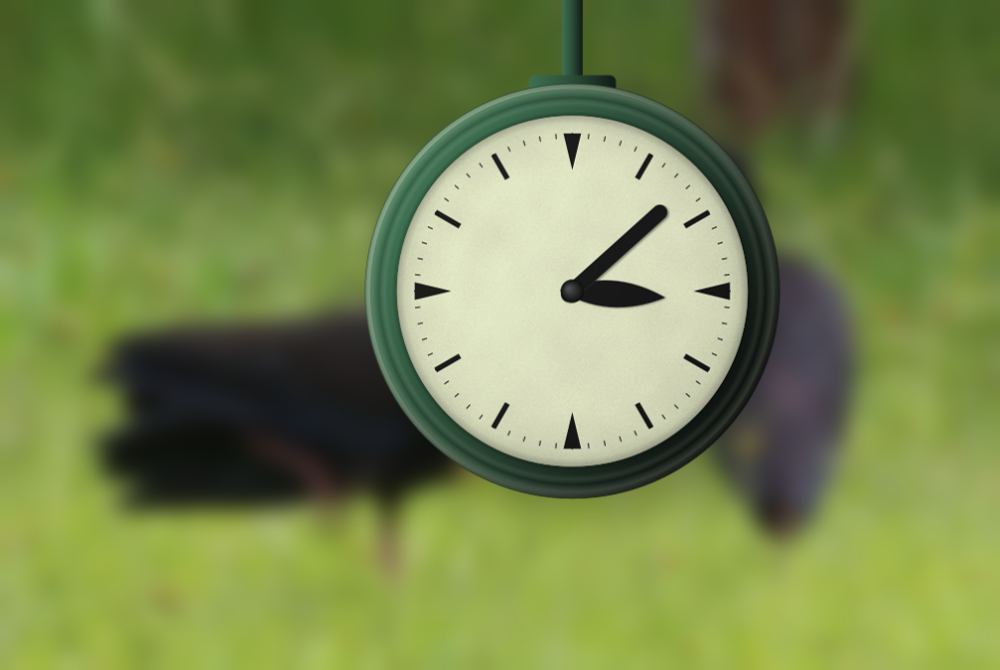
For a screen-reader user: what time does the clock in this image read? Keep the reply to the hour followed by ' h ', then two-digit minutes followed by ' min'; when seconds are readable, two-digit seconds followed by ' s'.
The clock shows 3 h 08 min
